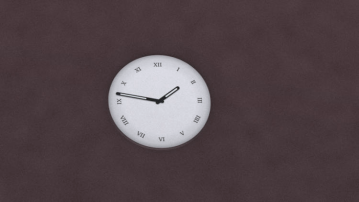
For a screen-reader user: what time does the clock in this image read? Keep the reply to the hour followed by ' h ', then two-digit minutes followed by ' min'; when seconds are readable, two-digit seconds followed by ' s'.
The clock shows 1 h 47 min
